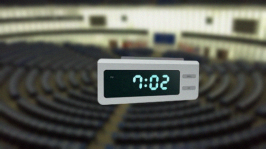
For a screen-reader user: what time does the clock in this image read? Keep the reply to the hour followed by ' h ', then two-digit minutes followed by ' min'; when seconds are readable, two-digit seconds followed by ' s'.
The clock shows 7 h 02 min
